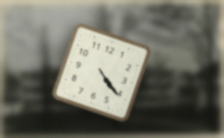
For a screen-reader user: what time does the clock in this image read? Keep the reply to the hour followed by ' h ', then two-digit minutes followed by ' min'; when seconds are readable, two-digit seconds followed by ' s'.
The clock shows 4 h 21 min
